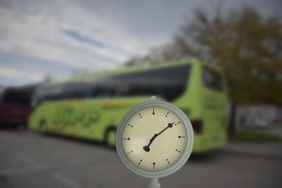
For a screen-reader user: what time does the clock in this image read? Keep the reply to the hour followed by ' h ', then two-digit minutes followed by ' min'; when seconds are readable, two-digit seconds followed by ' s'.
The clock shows 7 h 09 min
